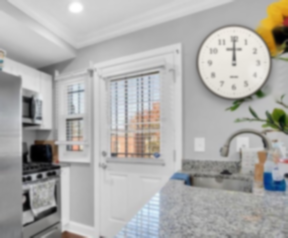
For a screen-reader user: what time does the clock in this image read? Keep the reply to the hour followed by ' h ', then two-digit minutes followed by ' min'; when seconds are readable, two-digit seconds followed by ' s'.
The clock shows 12 h 00 min
